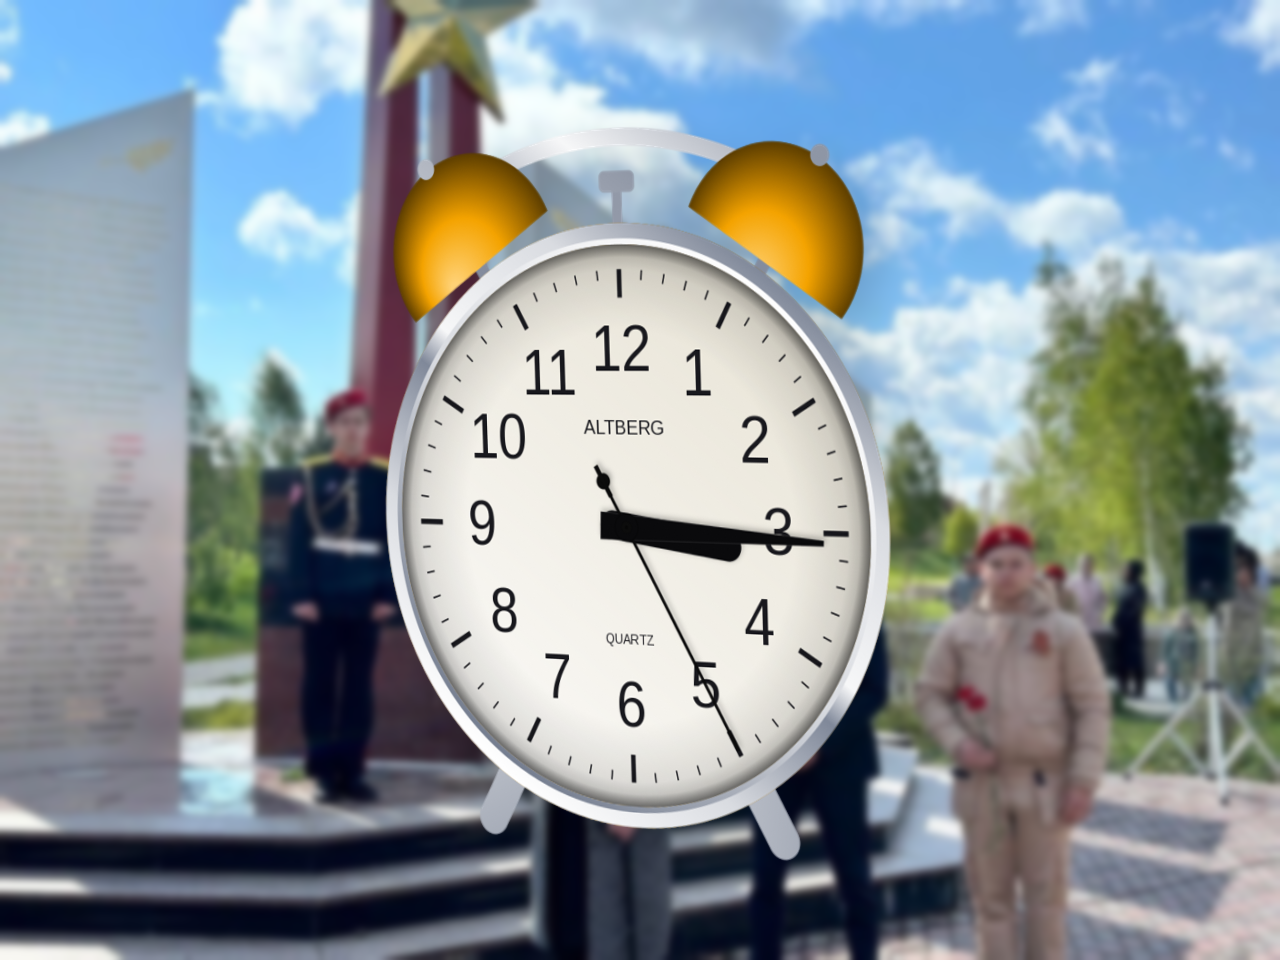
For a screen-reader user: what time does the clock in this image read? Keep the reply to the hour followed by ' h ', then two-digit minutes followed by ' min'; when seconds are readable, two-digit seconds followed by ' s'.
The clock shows 3 h 15 min 25 s
